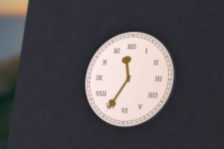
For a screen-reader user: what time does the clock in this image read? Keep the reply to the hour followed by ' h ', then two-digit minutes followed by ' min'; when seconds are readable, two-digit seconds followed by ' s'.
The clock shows 11 h 35 min
